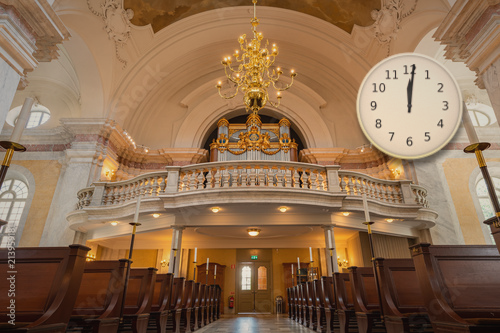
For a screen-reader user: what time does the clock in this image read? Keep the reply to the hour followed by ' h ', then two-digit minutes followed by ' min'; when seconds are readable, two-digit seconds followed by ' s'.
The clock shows 12 h 01 min
